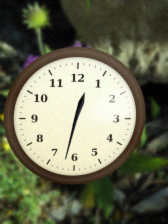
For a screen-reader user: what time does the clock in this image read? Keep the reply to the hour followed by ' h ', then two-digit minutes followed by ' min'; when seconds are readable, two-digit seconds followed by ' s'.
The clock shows 12 h 32 min
